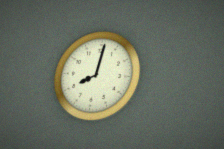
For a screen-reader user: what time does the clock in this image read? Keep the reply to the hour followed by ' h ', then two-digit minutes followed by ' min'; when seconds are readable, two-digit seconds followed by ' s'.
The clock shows 8 h 01 min
